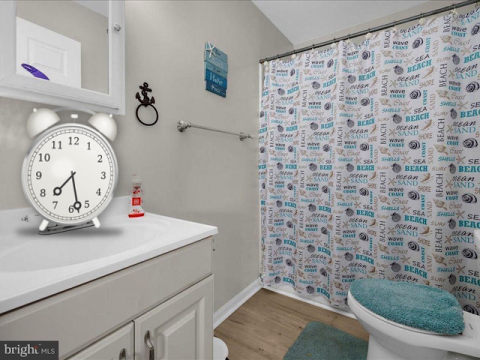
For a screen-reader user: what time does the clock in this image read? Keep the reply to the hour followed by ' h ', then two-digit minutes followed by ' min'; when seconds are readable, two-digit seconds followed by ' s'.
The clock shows 7 h 28 min
